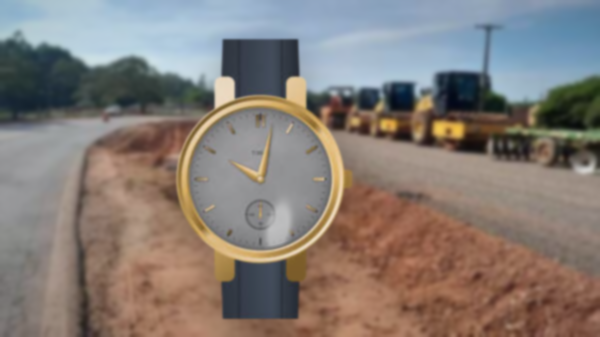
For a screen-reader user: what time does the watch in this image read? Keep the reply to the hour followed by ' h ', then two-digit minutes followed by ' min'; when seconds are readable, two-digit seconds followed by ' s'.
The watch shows 10 h 02 min
